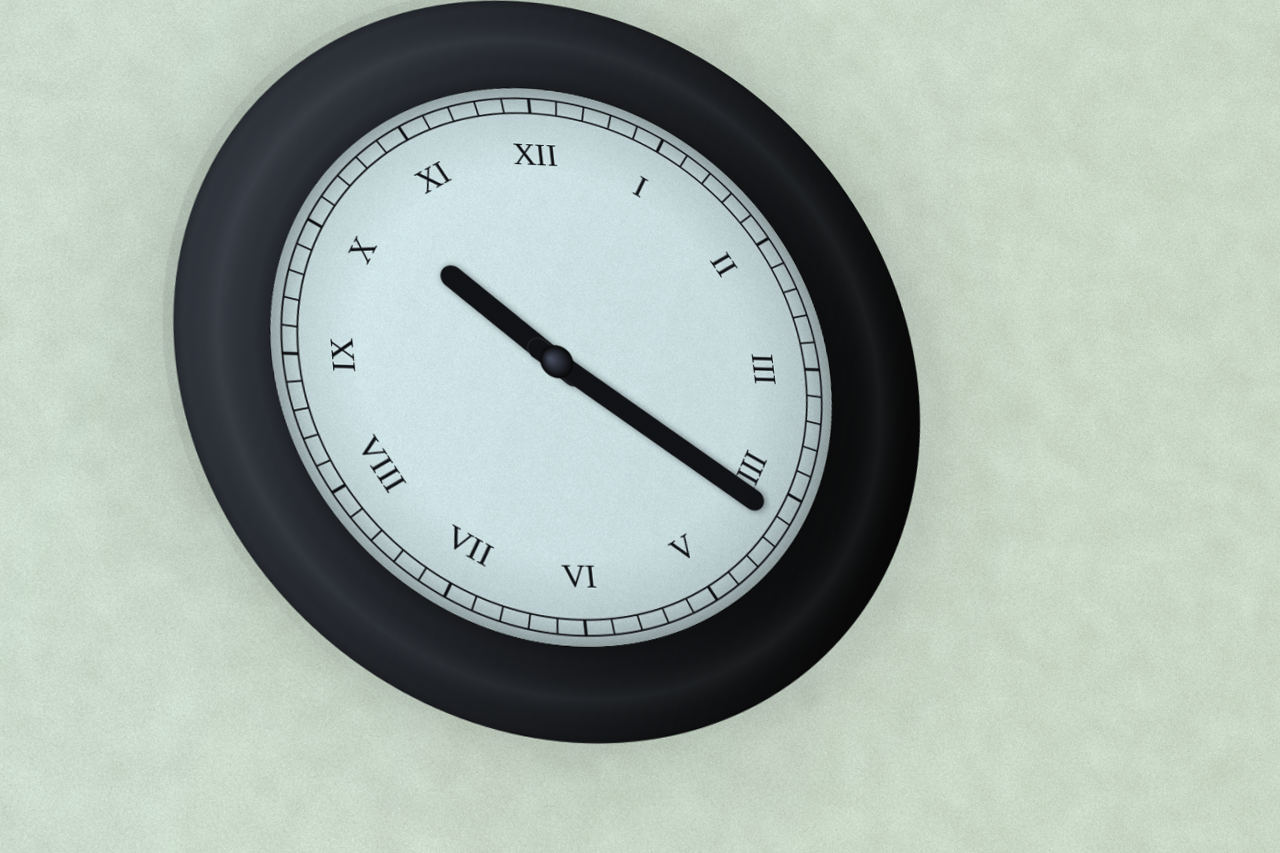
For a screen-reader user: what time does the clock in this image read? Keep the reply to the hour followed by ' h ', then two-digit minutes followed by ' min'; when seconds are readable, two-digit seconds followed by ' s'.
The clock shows 10 h 21 min
